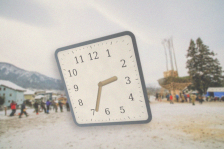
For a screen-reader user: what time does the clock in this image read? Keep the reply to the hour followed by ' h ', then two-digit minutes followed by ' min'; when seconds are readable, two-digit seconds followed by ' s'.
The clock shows 2 h 34 min
